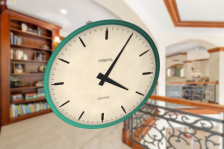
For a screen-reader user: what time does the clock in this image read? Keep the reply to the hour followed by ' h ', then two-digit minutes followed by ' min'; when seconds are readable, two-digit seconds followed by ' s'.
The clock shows 4 h 05 min
